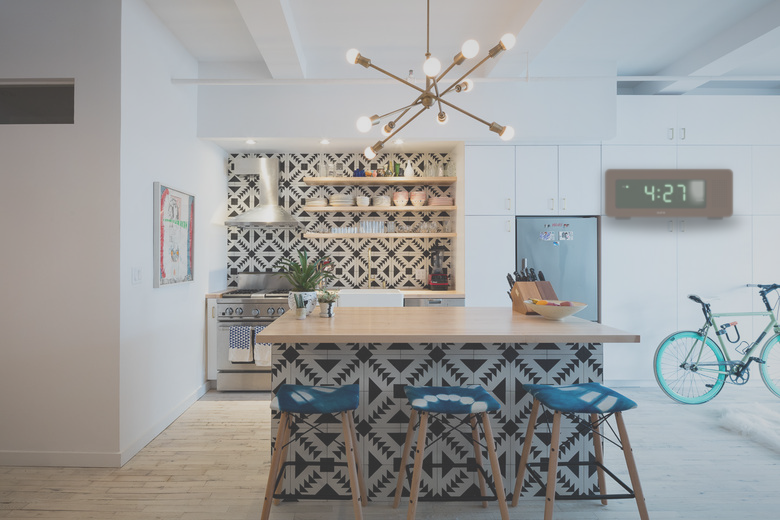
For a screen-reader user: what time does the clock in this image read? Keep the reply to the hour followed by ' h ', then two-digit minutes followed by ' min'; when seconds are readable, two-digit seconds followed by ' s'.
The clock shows 4 h 27 min
